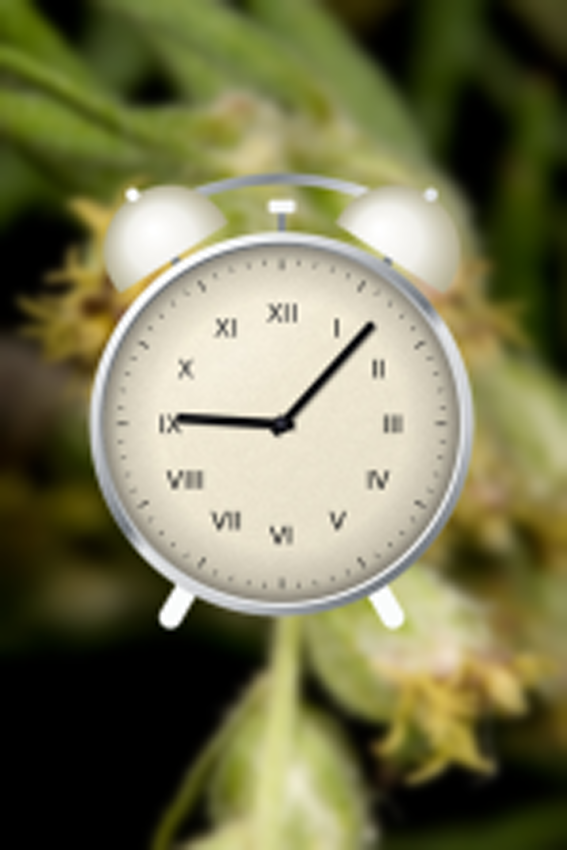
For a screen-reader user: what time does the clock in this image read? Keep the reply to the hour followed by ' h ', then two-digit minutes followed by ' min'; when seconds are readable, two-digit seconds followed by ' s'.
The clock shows 9 h 07 min
